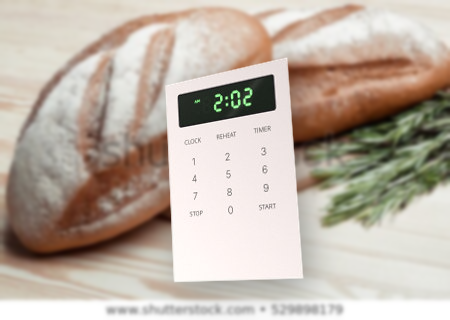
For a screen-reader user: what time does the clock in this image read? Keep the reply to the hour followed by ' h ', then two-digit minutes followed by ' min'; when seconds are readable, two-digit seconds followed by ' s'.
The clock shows 2 h 02 min
